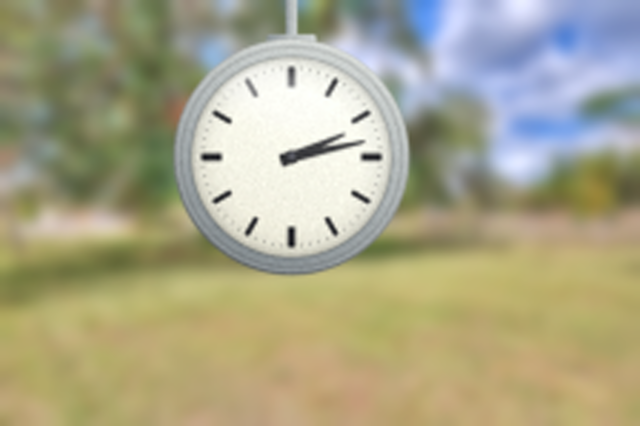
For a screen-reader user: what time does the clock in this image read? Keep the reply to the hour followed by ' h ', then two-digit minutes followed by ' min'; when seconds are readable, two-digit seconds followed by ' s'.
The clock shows 2 h 13 min
